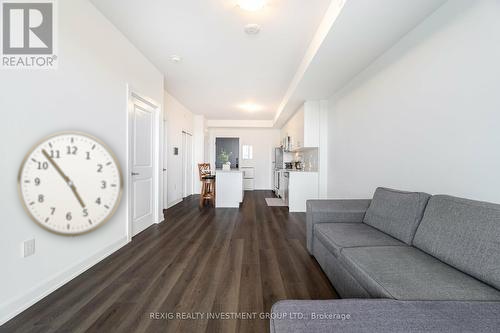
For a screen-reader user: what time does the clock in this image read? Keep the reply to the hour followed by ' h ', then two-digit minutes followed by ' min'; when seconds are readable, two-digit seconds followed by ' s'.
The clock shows 4 h 53 min
